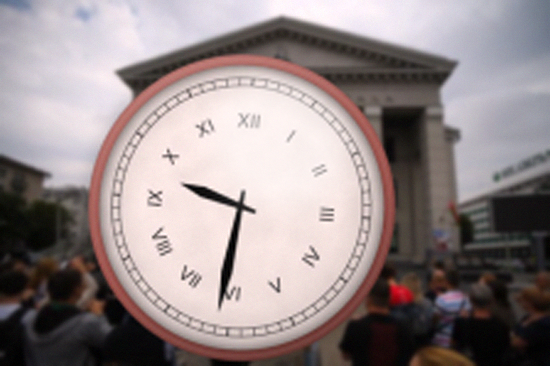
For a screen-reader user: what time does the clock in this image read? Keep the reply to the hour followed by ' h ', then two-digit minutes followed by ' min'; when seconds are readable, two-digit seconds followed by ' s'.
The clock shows 9 h 31 min
